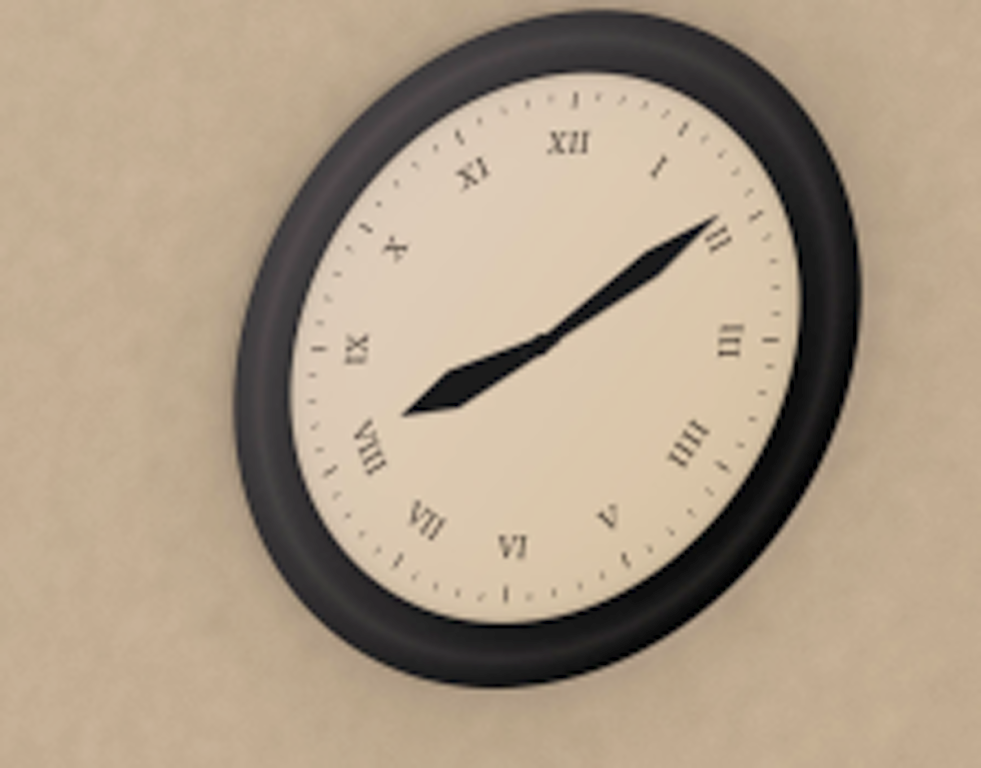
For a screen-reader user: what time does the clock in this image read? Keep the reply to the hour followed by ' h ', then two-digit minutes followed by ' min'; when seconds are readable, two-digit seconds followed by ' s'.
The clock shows 8 h 09 min
